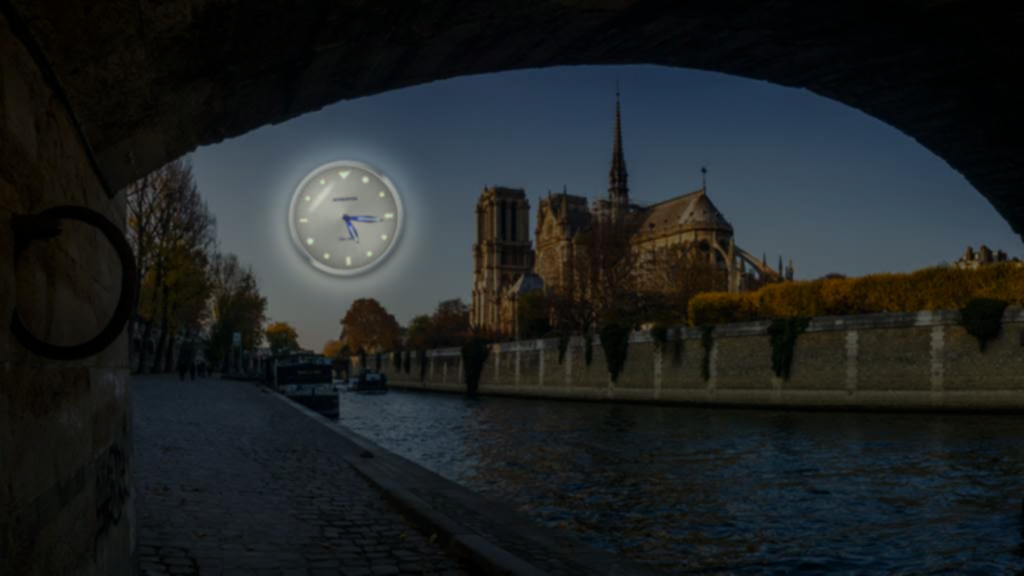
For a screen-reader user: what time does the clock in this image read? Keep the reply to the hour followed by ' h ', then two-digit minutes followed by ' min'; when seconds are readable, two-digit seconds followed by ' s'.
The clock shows 5 h 16 min
